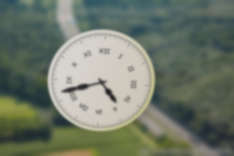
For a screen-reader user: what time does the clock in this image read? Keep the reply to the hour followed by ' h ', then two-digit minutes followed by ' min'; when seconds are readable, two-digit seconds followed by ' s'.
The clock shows 4 h 42 min
